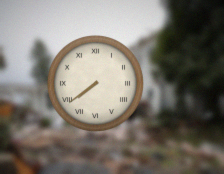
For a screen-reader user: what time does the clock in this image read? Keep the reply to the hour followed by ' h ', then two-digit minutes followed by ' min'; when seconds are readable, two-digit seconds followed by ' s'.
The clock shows 7 h 39 min
